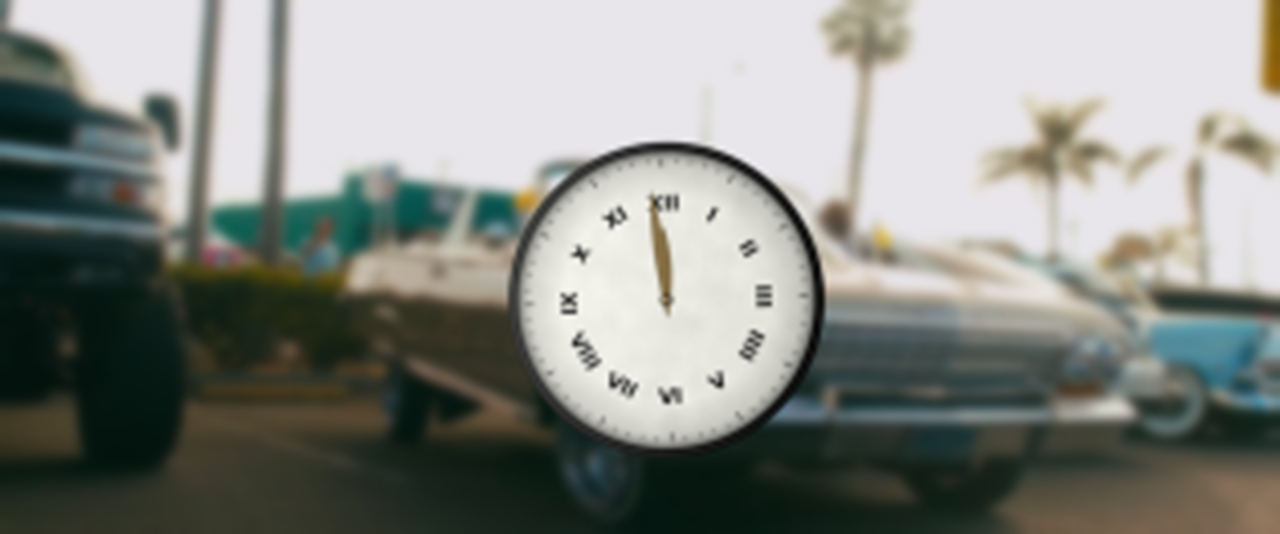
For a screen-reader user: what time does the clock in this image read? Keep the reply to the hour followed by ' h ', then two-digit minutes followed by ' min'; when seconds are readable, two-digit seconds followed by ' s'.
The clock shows 11 h 59 min
